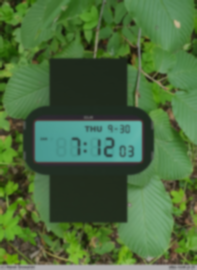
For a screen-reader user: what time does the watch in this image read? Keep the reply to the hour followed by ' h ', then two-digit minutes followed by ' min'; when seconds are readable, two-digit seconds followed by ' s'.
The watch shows 7 h 12 min 03 s
